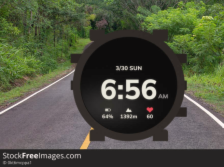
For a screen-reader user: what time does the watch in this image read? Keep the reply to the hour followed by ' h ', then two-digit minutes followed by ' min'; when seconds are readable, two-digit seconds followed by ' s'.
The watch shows 6 h 56 min
